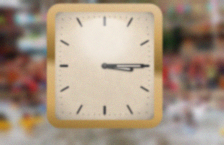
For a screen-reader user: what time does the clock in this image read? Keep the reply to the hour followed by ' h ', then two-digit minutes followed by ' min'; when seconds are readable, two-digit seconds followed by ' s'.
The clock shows 3 h 15 min
